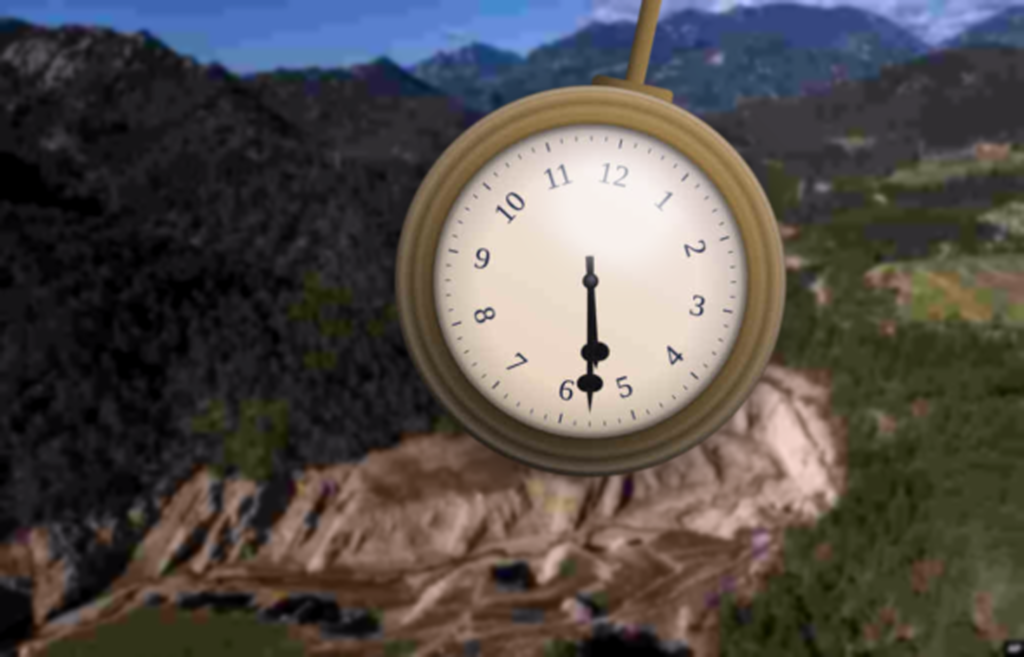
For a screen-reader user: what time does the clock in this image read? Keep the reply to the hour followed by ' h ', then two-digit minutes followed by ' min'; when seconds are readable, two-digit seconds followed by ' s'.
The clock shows 5 h 28 min
